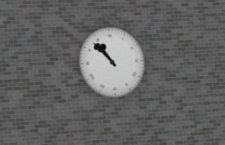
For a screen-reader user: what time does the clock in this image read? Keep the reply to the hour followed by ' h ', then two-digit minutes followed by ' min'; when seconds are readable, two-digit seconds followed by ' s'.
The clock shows 10 h 53 min
